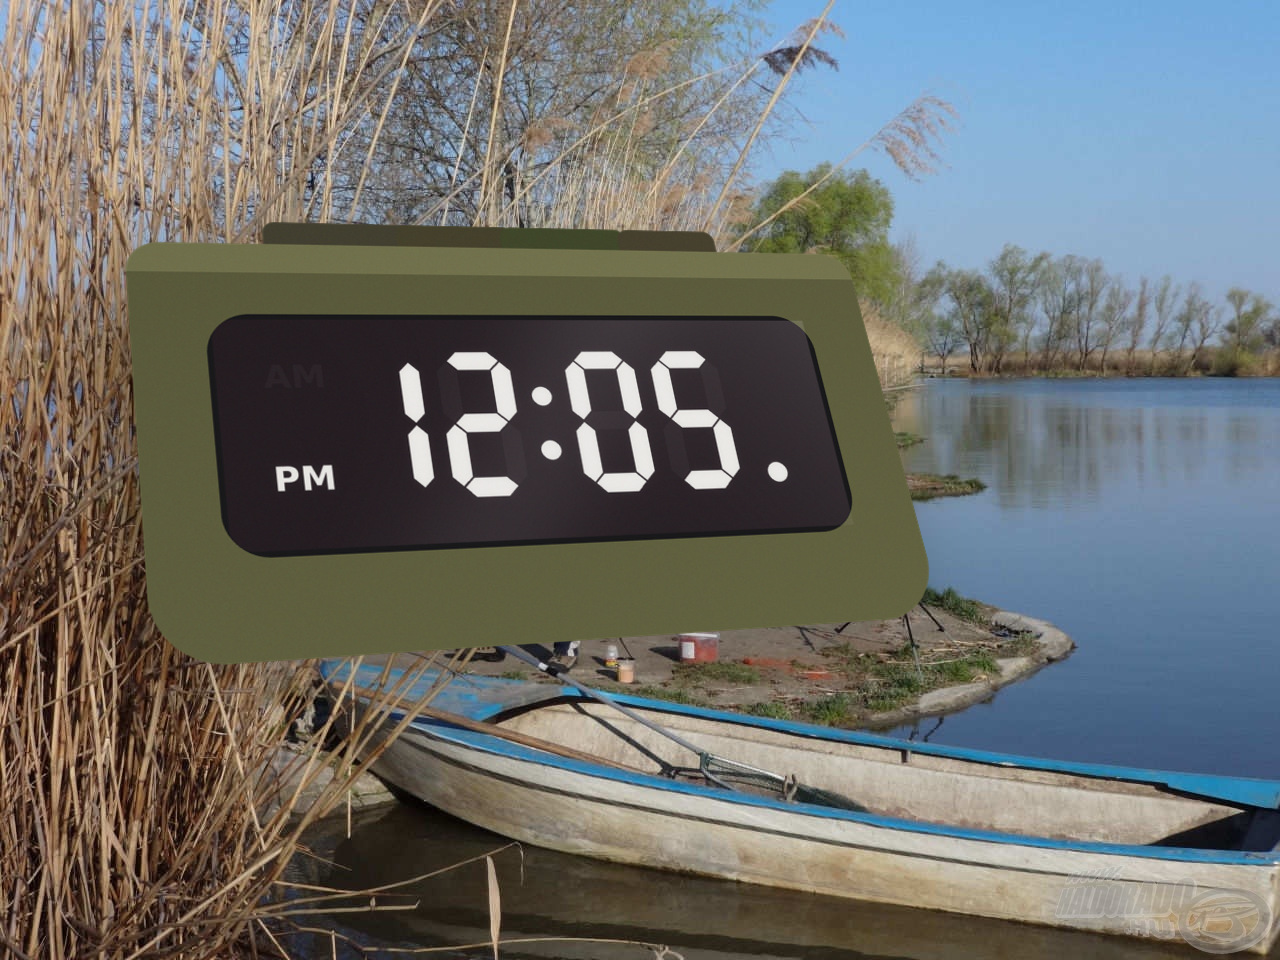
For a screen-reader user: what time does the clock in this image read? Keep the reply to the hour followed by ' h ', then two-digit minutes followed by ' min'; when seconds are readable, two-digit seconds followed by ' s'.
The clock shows 12 h 05 min
